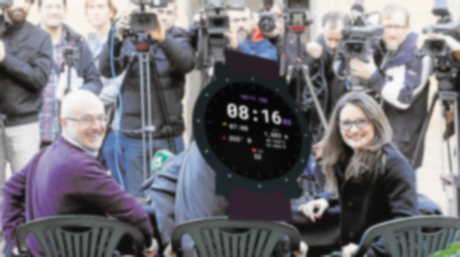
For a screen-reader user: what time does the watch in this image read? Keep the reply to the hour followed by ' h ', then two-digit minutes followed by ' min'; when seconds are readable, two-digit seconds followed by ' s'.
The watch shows 8 h 16 min
